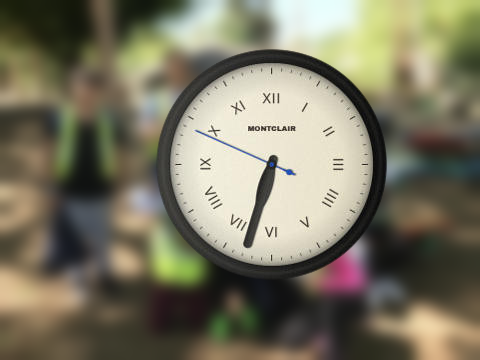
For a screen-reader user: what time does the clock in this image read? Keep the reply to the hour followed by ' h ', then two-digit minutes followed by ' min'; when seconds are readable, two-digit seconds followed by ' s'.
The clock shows 6 h 32 min 49 s
